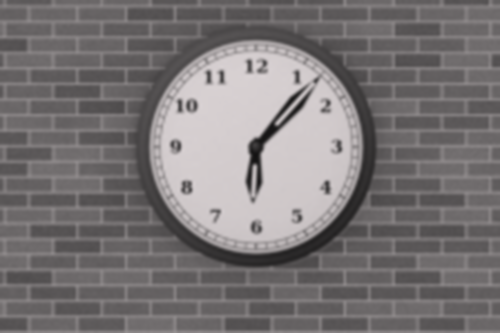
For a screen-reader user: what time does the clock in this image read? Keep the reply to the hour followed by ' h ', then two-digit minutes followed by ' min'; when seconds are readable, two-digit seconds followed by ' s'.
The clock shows 6 h 07 min
